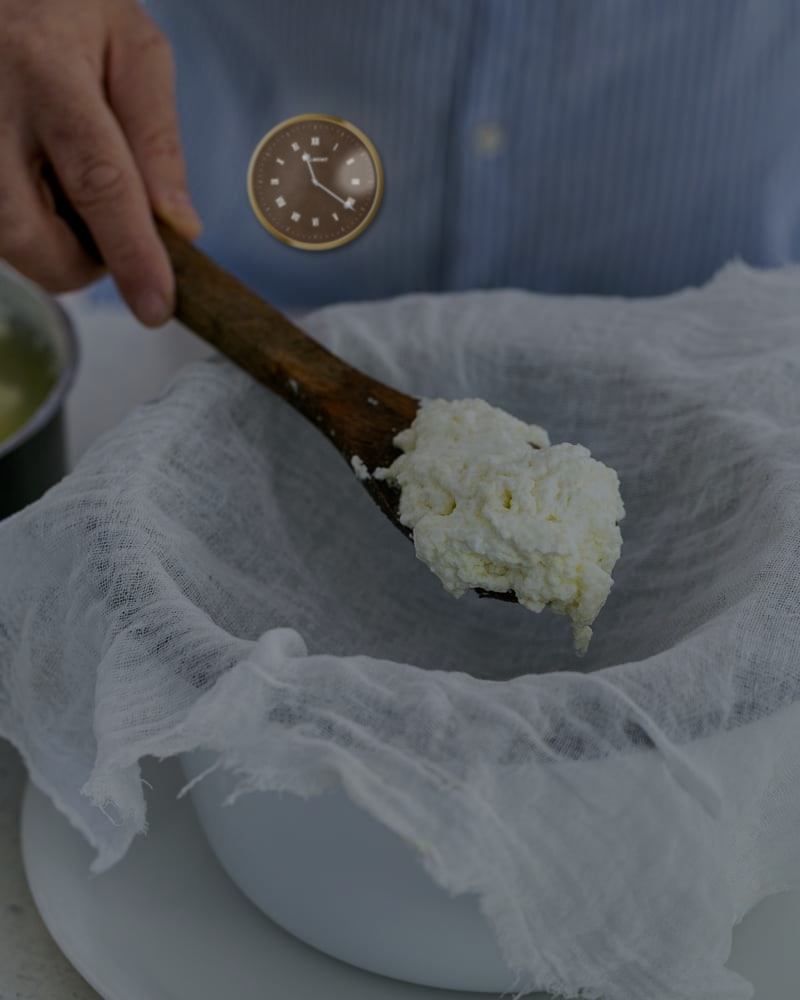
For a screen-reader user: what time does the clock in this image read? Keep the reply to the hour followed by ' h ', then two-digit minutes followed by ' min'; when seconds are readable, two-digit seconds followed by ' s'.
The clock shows 11 h 21 min
